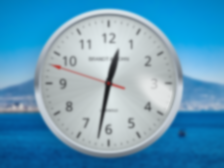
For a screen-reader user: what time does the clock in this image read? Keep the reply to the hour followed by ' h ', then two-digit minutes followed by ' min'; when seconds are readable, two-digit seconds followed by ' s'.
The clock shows 12 h 31 min 48 s
